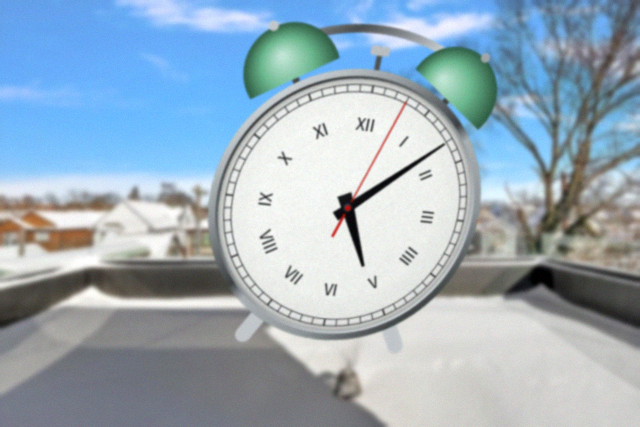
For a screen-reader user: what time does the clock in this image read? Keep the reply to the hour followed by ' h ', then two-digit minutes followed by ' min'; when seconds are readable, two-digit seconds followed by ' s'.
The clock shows 5 h 08 min 03 s
